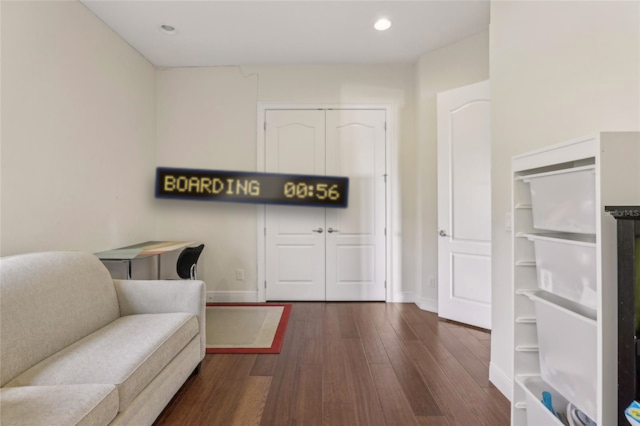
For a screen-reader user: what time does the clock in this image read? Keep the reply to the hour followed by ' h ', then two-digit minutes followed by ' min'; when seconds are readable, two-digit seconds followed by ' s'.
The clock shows 0 h 56 min
